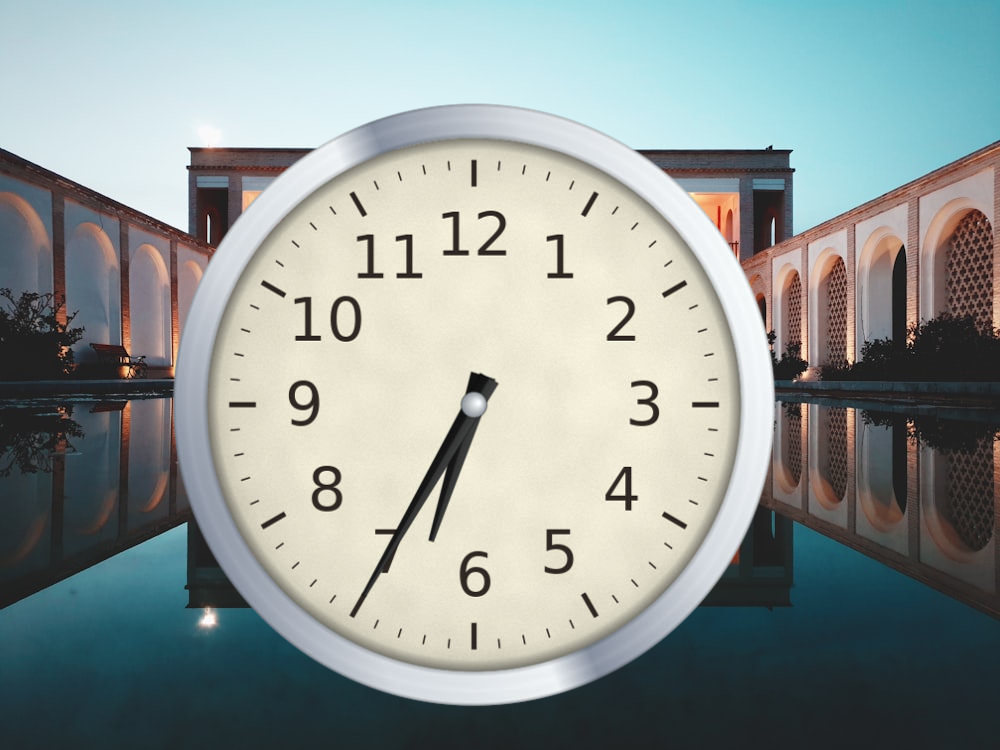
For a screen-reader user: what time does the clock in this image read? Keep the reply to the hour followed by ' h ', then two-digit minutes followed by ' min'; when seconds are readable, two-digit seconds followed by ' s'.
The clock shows 6 h 35 min
